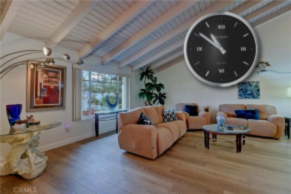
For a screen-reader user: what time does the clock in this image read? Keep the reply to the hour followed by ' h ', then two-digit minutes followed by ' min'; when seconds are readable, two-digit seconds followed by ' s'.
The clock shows 10 h 51 min
